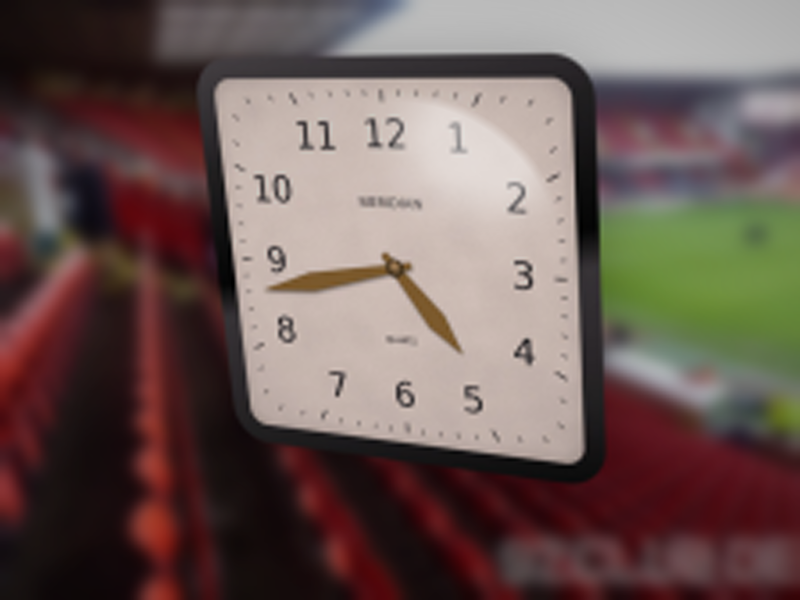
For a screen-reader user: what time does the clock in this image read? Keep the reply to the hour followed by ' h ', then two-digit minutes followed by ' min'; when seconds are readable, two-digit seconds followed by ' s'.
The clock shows 4 h 43 min
